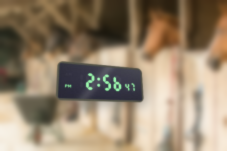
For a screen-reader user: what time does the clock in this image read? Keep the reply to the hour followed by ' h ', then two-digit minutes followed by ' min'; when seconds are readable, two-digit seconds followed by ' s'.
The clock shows 2 h 56 min 47 s
